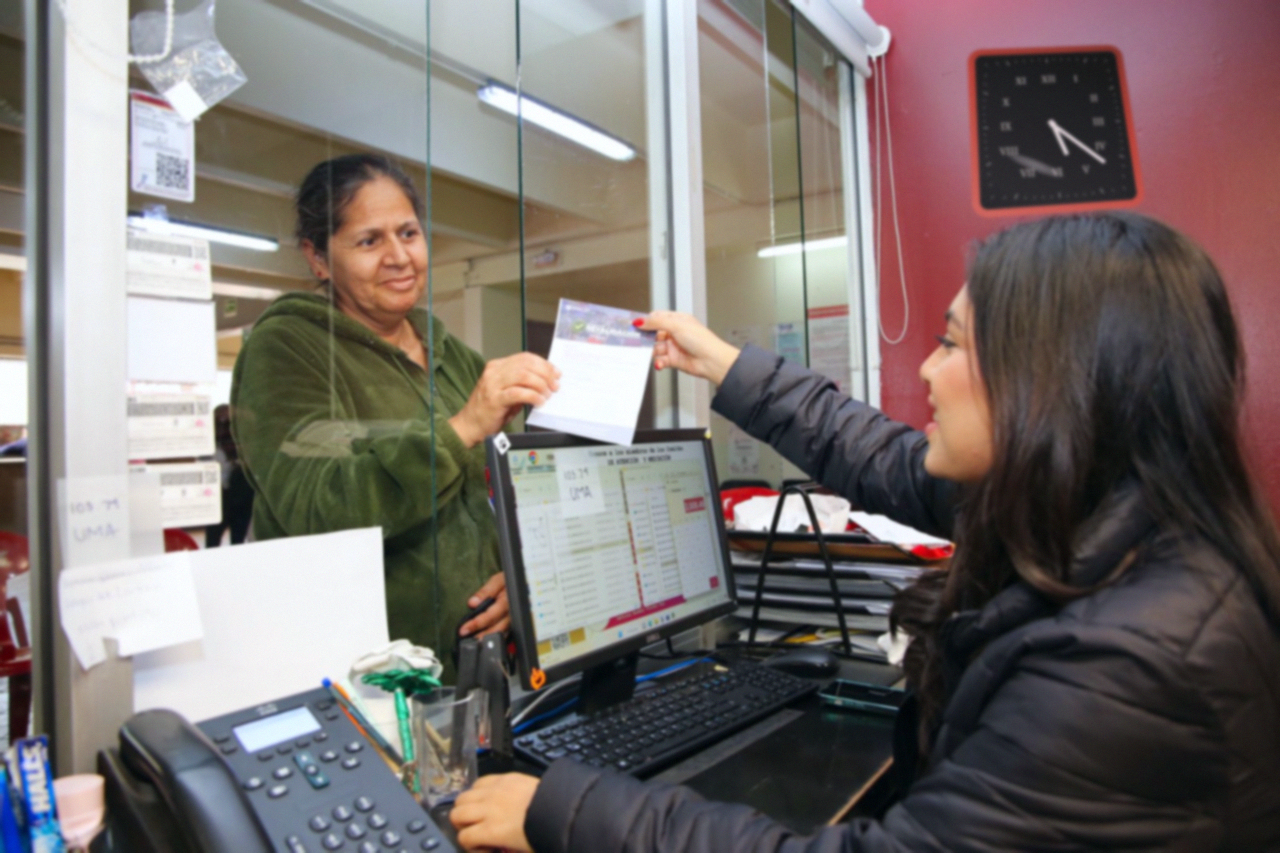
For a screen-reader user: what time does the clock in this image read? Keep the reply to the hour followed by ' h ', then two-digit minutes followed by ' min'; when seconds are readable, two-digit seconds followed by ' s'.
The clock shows 5 h 22 min
